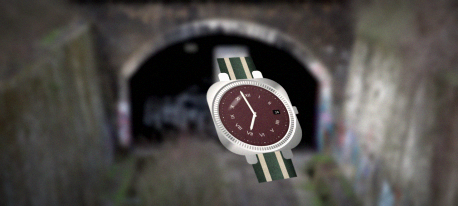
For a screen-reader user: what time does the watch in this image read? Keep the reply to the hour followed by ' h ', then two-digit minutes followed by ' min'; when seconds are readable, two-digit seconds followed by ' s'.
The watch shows 6 h 58 min
